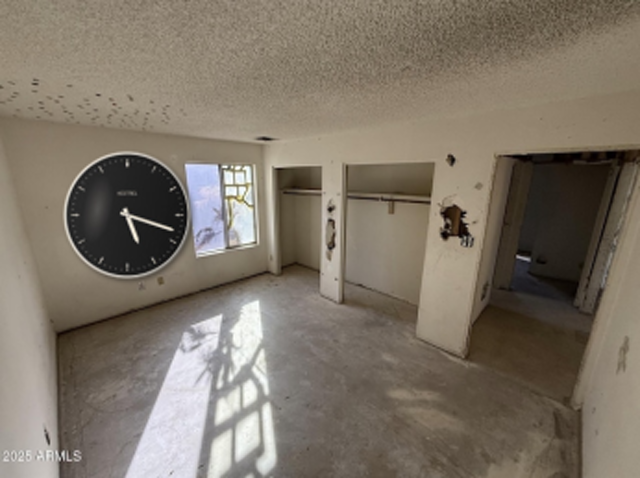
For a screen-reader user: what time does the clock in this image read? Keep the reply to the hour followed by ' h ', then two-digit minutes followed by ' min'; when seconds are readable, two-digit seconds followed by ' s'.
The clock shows 5 h 18 min
